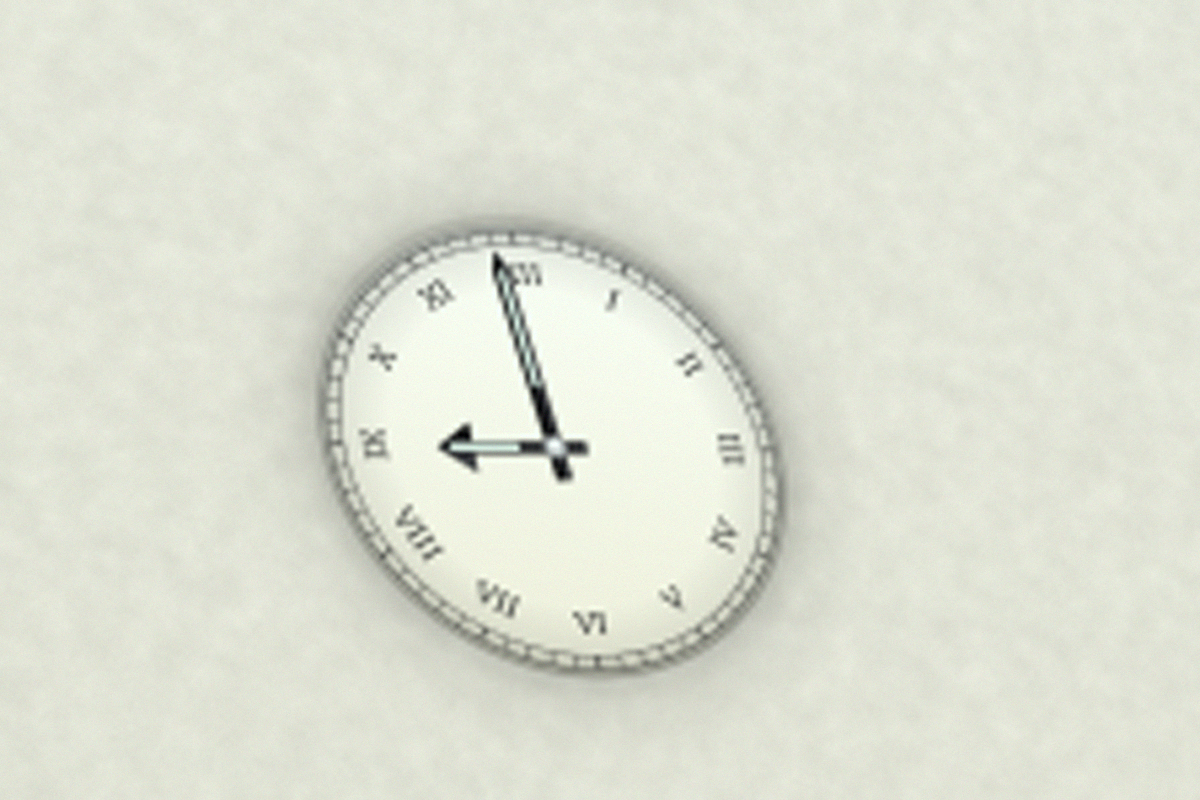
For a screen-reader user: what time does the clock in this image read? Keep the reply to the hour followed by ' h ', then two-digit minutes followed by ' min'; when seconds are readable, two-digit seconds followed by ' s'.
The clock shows 8 h 59 min
